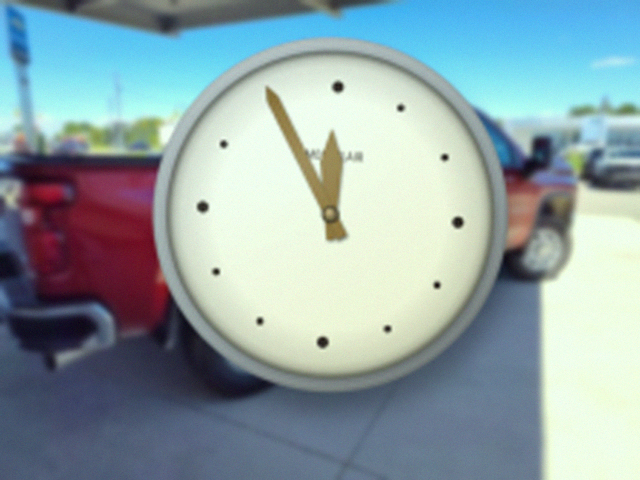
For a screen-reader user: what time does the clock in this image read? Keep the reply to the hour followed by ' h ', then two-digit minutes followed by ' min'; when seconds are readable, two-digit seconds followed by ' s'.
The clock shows 11 h 55 min
